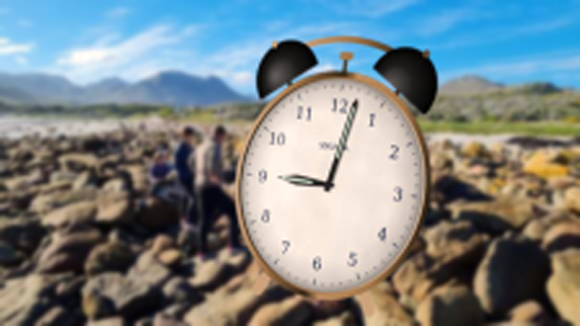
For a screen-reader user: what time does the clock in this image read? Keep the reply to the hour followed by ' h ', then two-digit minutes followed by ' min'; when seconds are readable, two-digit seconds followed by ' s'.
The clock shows 9 h 02 min
